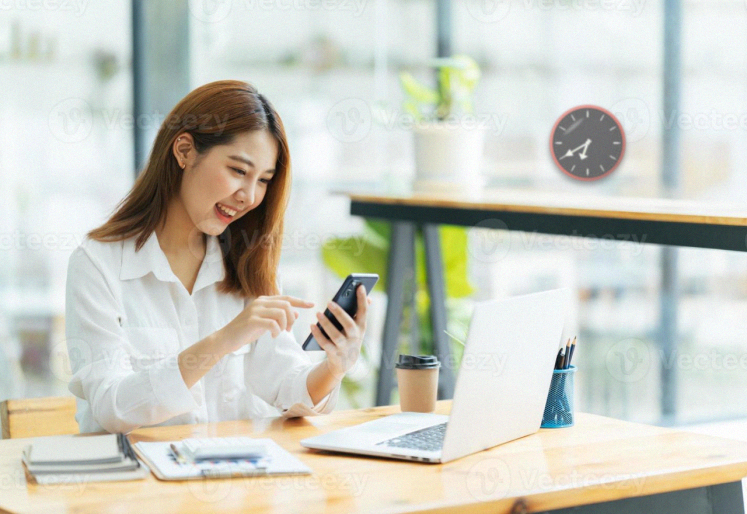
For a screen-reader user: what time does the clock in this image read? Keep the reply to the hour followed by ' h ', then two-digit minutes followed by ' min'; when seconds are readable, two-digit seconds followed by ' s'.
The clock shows 6 h 40 min
